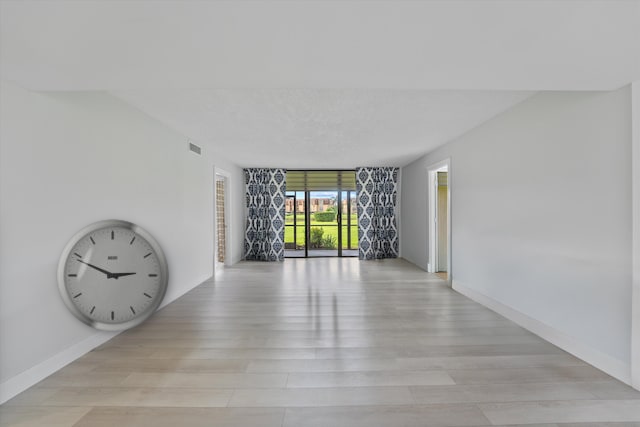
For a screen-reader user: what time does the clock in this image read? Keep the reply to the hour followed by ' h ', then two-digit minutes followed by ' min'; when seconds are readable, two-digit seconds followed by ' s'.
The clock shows 2 h 49 min
